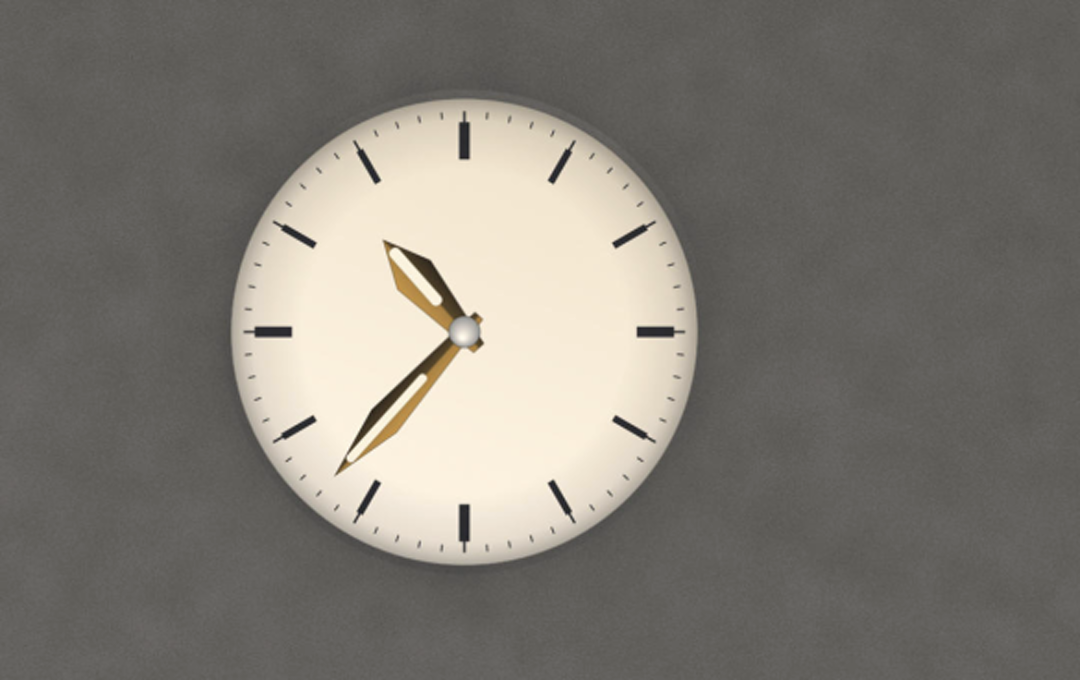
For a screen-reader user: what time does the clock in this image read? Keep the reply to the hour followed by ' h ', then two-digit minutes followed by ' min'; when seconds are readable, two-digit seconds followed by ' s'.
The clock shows 10 h 37 min
